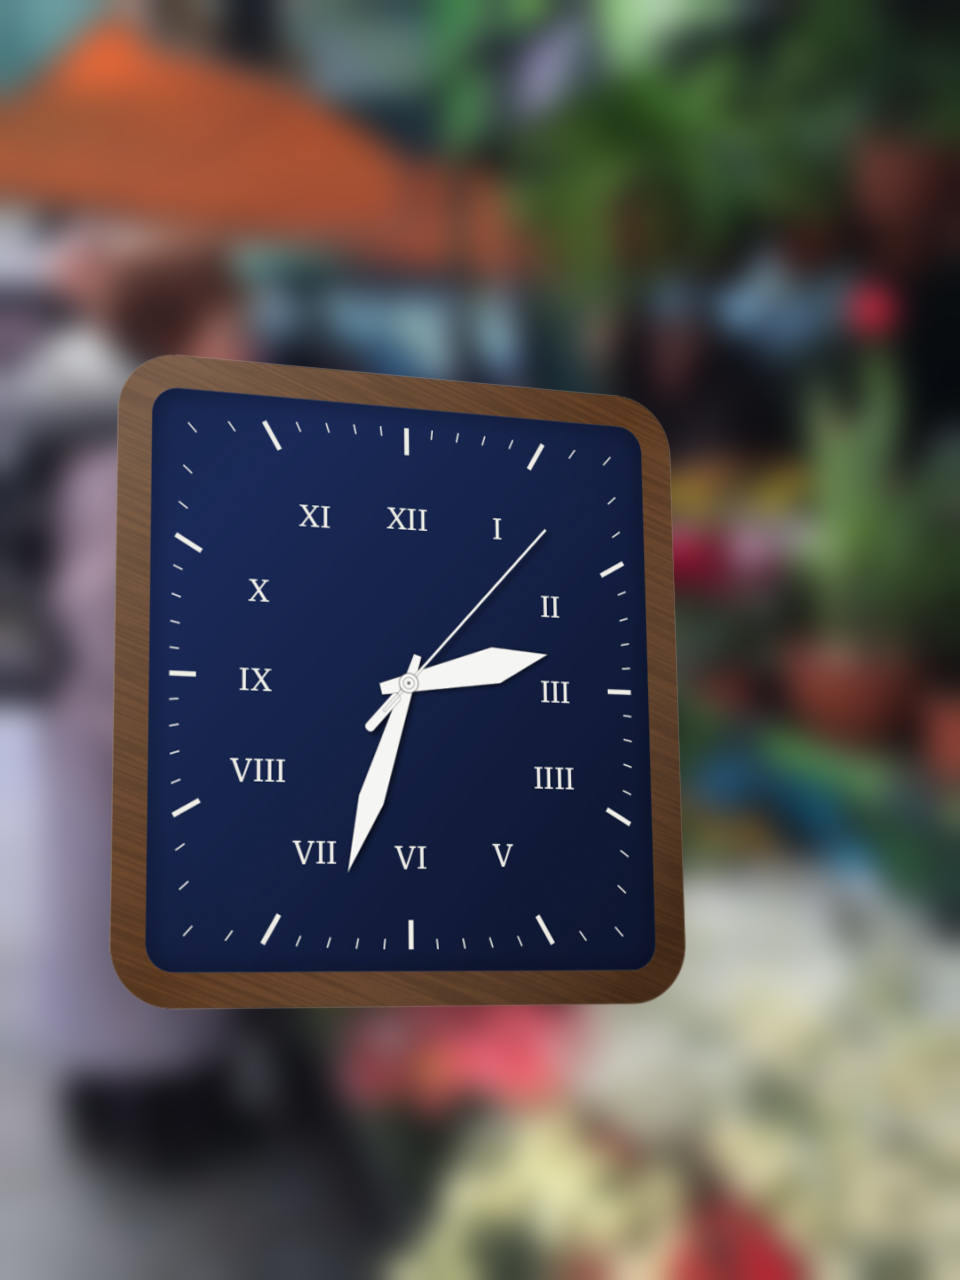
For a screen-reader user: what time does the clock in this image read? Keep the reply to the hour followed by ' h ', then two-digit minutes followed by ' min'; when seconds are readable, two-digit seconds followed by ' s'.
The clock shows 2 h 33 min 07 s
